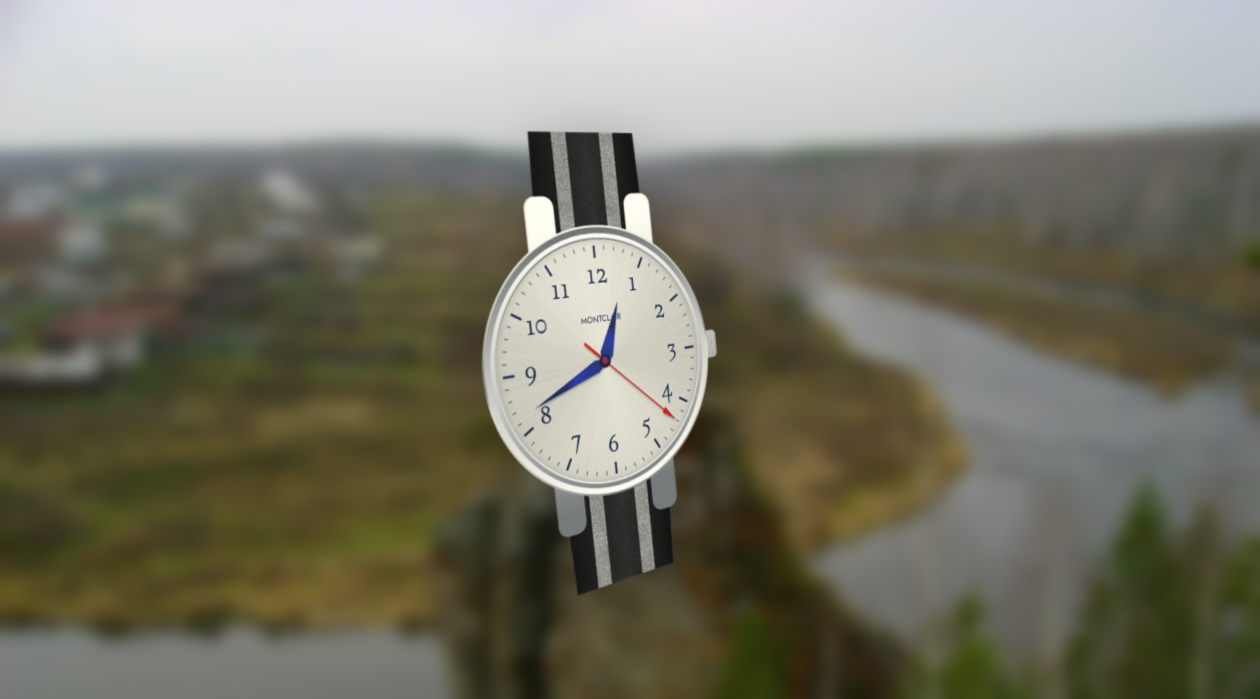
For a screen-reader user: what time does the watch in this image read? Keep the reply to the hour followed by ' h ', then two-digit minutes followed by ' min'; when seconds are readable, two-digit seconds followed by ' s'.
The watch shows 12 h 41 min 22 s
